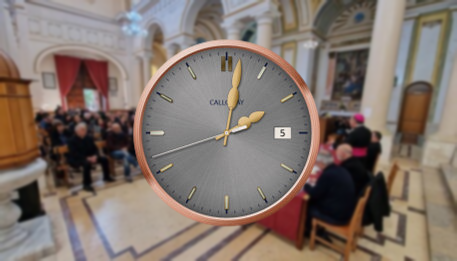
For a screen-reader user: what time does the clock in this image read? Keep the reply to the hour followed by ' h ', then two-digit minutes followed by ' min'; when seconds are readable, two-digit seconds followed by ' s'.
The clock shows 2 h 01 min 42 s
